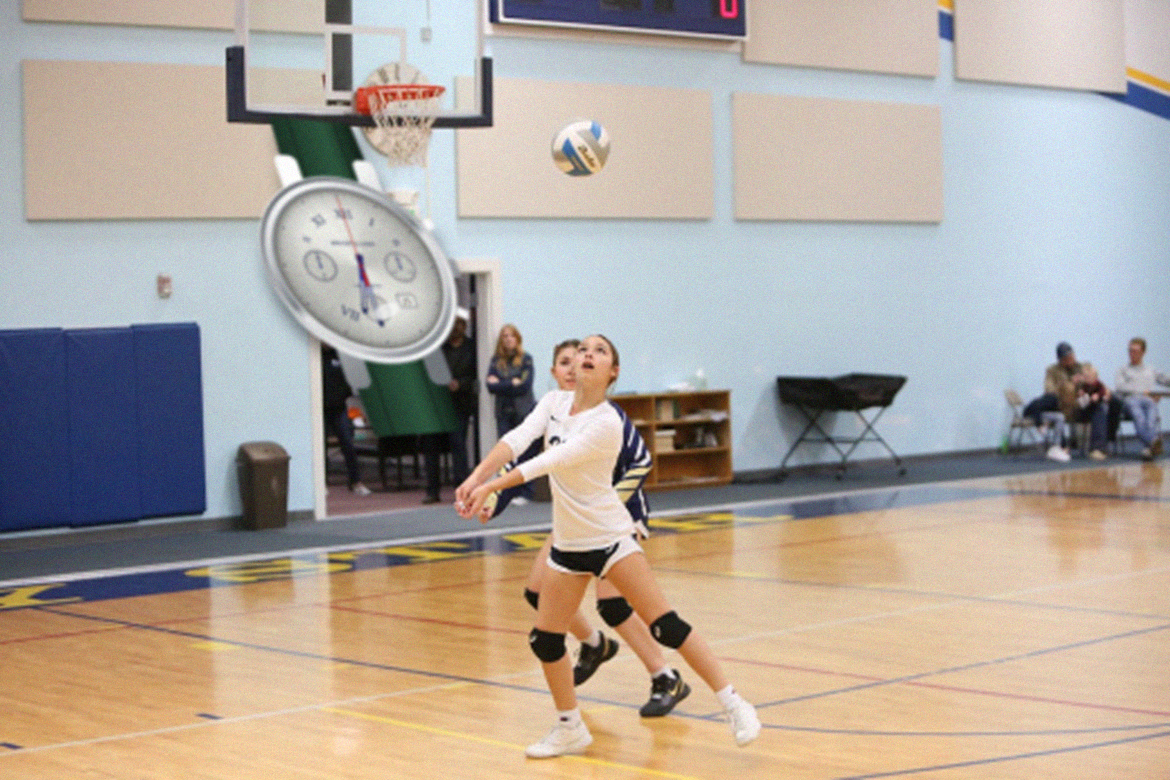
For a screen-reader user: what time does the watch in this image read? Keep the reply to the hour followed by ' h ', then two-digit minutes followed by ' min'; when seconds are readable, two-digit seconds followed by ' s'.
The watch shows 6 h 30 min
